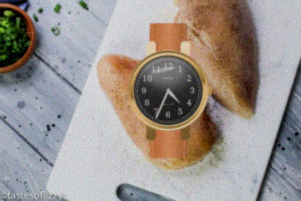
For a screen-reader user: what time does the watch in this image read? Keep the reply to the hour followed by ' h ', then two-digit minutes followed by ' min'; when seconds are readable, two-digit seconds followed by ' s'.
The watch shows 4 h 34 min
